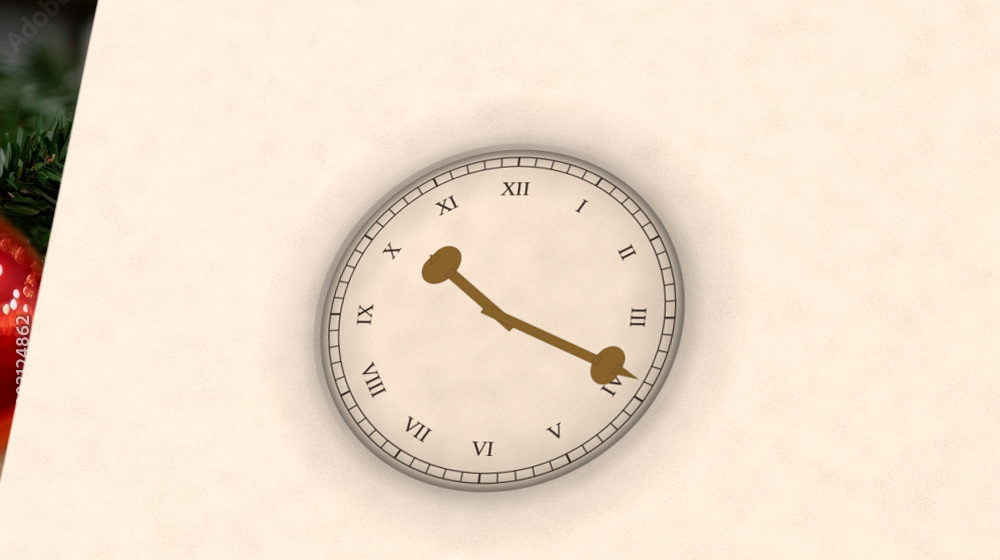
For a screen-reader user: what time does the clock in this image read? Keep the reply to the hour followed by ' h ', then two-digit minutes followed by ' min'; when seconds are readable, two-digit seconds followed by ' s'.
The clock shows 10 h 19 min
